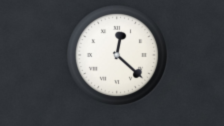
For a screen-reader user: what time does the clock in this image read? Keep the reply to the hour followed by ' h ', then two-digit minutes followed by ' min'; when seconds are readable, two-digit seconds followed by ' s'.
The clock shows 12 h 22 min
